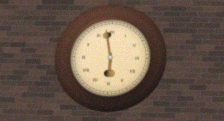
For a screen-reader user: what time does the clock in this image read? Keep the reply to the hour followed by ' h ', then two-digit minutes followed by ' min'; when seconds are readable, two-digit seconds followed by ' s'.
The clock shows 5 h 58 min
